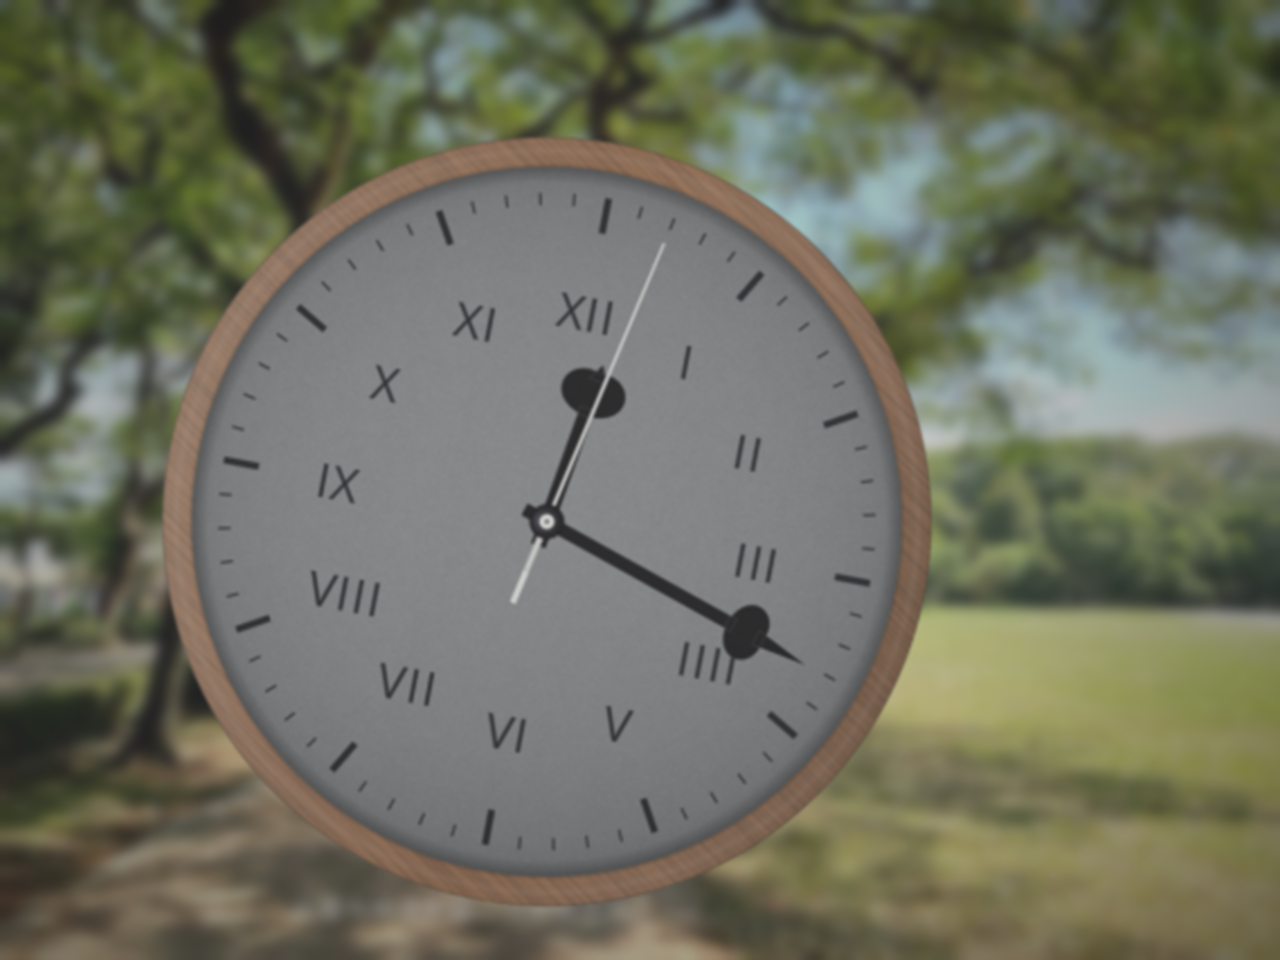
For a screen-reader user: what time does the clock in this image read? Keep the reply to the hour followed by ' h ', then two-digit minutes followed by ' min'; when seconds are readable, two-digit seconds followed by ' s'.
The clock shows 12 h 18 min 02 s
